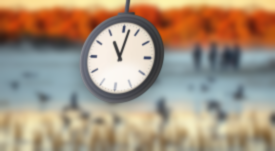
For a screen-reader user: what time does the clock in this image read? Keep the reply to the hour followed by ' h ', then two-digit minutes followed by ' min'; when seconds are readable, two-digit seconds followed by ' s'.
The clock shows 11 h 02 min
